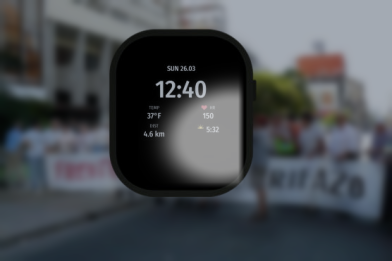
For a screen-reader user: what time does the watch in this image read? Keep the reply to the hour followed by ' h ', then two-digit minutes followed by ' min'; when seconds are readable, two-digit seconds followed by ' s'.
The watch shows 12 h 40 min
